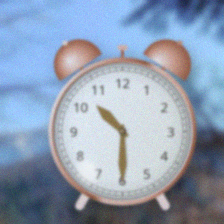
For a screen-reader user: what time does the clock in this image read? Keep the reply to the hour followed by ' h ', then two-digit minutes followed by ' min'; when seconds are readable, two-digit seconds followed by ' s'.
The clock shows 10 h 30 min
